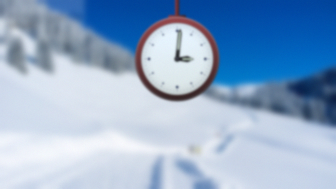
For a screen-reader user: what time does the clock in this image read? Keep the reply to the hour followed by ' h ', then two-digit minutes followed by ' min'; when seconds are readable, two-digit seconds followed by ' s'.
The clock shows 3 h 01 min
